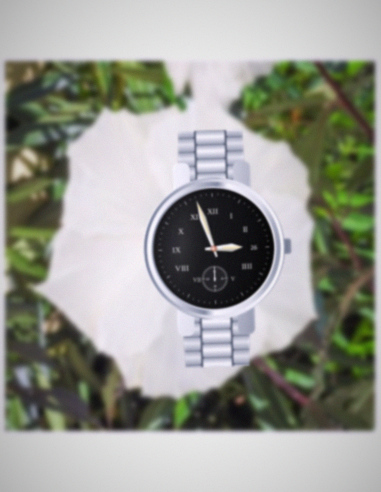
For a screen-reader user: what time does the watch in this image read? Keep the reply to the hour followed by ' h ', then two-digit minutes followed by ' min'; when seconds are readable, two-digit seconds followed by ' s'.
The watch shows 2 h 57 min
